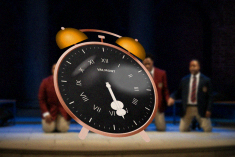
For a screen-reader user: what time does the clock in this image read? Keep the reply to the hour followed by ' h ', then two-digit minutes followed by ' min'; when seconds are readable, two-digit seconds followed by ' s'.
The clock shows 5 h 27 min
